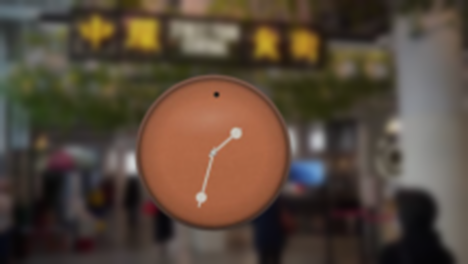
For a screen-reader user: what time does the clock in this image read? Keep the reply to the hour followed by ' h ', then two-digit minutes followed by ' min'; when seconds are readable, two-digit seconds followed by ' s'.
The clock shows 1 h 32 min
